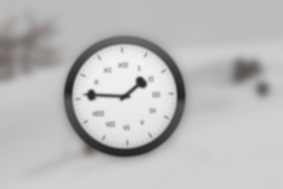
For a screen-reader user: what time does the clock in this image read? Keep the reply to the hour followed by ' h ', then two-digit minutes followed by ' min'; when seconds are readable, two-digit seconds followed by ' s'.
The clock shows 1 h 46 min
